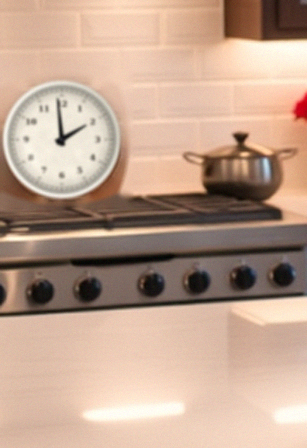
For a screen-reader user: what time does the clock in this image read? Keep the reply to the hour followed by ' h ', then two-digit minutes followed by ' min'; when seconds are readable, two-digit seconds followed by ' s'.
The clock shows 1 h 59 min
